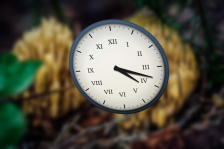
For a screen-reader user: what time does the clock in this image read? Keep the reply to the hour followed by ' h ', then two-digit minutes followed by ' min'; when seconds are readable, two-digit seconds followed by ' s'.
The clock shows 4 h 18 min
